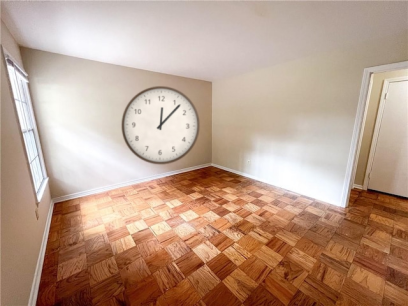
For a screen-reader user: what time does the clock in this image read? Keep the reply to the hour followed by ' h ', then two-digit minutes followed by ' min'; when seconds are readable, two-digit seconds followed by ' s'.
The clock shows 12 h 07 min
